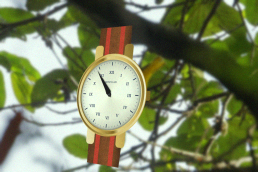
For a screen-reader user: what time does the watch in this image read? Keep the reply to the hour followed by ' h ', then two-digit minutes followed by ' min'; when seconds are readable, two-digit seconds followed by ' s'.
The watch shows 10 h 54 min
